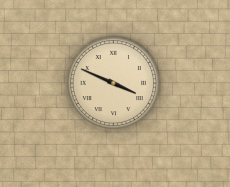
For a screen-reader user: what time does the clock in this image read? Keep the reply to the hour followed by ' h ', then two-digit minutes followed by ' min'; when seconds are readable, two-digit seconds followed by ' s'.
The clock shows 3 h 49 min
